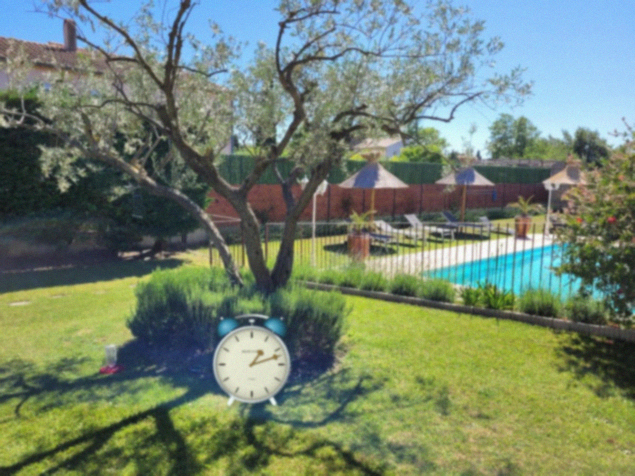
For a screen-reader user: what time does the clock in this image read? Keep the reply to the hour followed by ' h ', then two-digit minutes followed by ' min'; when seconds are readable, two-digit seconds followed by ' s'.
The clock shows 1 h 12 min
